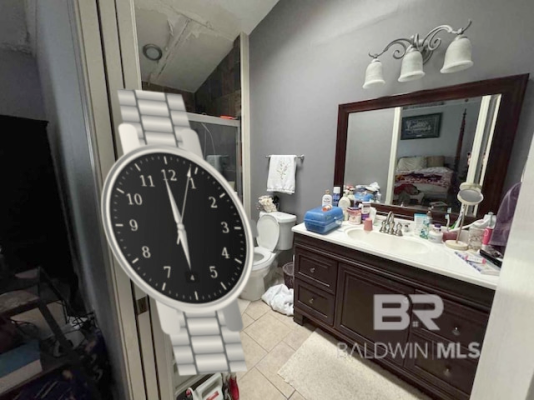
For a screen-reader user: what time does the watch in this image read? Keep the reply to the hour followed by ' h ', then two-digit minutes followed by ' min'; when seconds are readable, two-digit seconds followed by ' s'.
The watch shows 5 h 59 min 04 s
